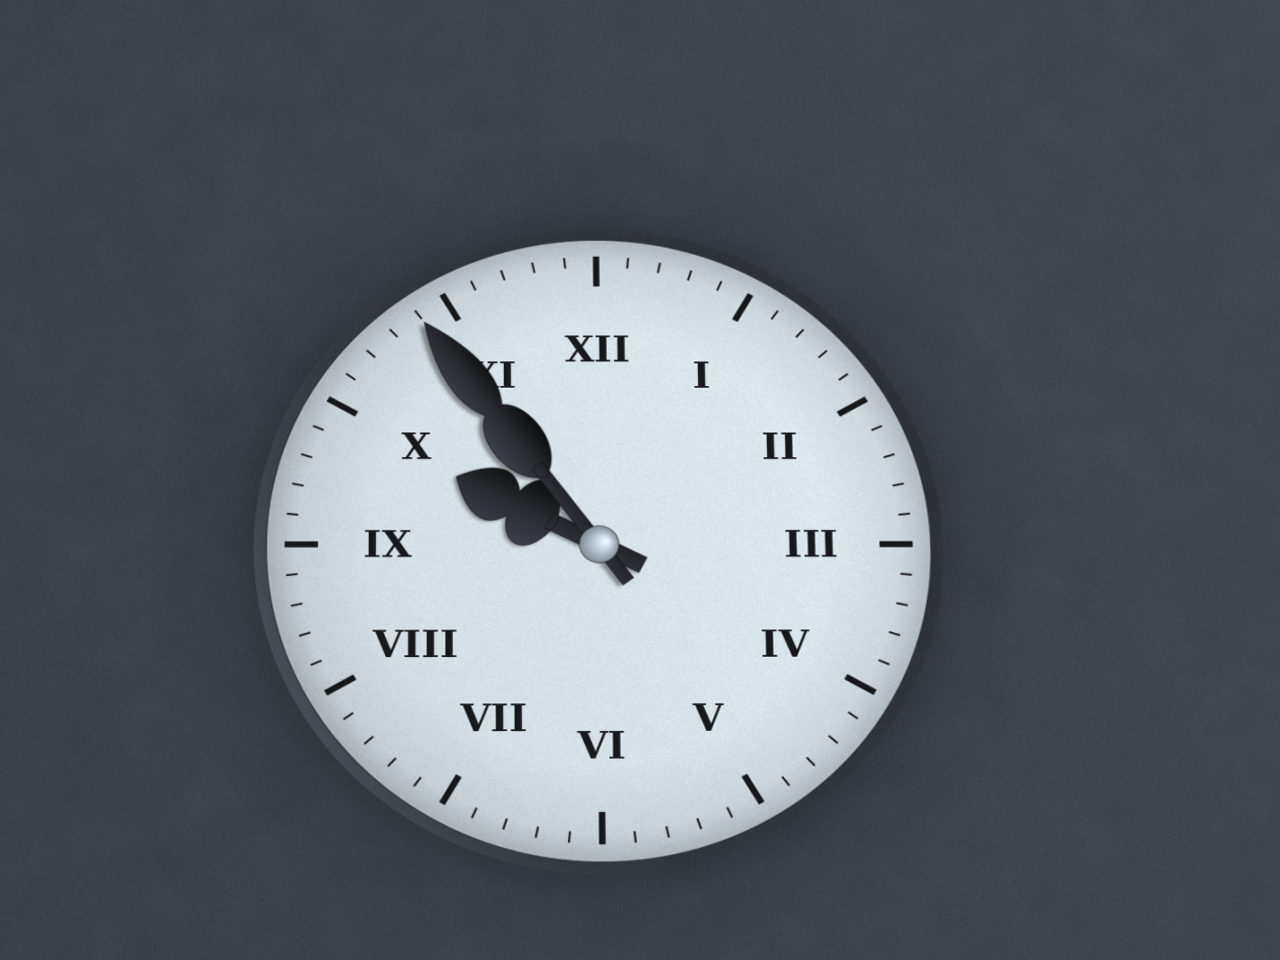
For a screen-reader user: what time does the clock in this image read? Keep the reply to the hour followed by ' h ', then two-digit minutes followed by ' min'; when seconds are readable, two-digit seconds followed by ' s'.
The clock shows 9 h 54 min
